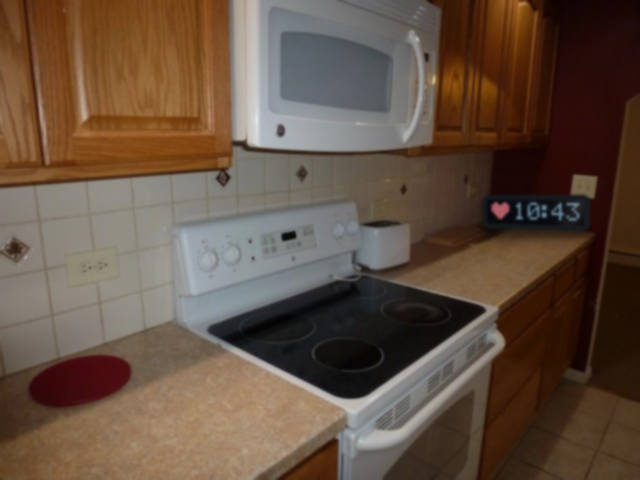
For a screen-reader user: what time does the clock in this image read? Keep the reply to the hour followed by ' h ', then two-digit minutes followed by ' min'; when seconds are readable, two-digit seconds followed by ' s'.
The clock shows 10 h 43 min
